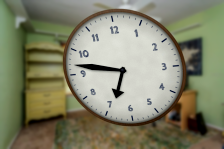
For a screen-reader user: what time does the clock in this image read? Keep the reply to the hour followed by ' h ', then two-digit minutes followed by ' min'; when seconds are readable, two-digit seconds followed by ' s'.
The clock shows 6 h 47 min
